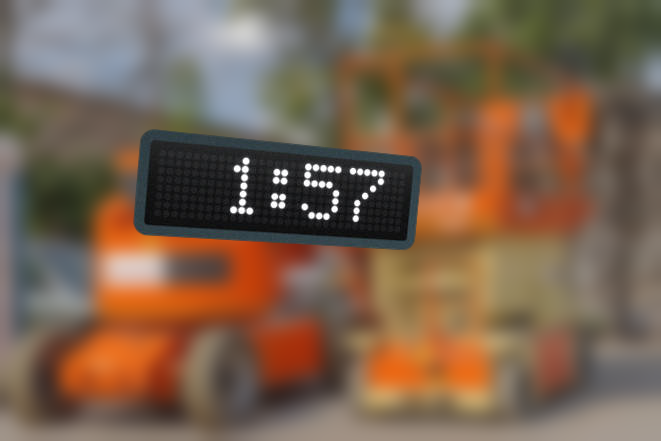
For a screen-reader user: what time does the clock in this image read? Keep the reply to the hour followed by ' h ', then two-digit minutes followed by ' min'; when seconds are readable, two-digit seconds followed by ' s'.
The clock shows 1 h 57 min
